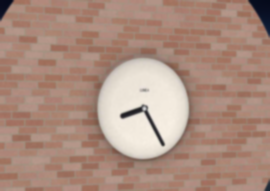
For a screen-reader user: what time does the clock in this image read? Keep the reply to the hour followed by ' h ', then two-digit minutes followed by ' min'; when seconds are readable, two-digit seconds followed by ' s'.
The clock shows 8 h 25 min
